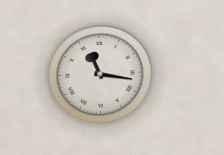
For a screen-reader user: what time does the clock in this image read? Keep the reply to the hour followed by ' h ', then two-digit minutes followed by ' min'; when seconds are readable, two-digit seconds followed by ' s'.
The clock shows 11 h 17 min
